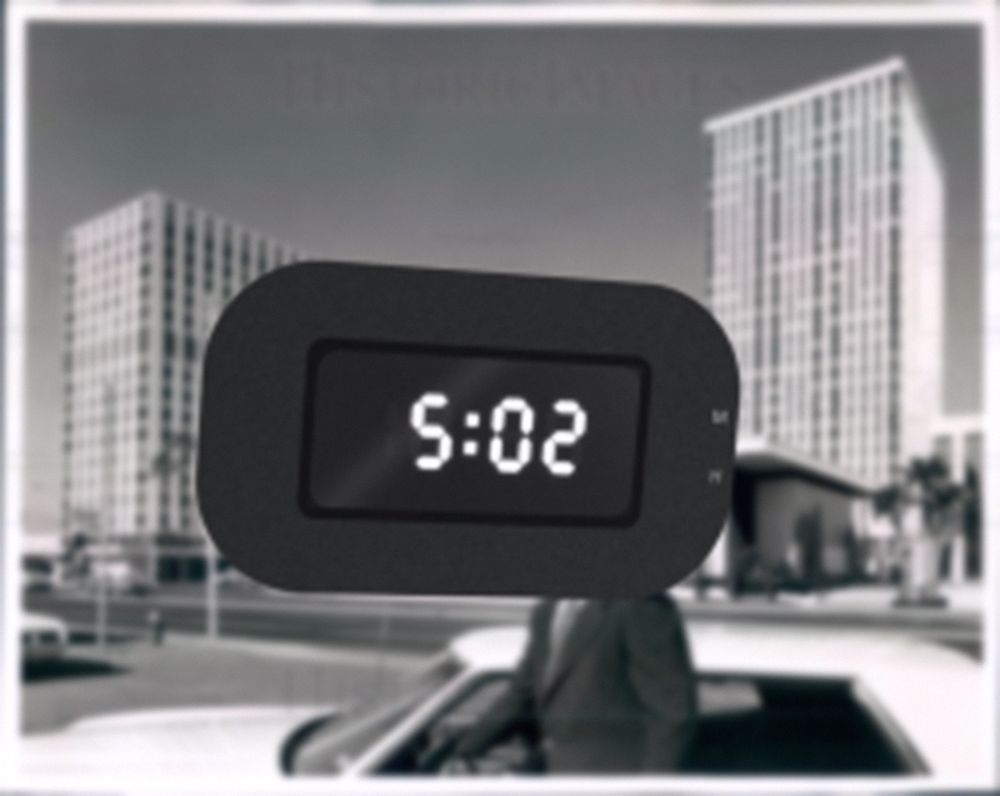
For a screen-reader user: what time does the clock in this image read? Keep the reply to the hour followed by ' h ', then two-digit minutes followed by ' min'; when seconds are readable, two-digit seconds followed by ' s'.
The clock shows 5 h 02 min
